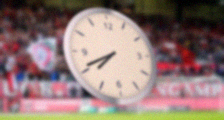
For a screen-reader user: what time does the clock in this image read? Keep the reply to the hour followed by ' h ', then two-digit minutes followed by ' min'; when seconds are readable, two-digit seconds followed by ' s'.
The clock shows 7 h 41 min
